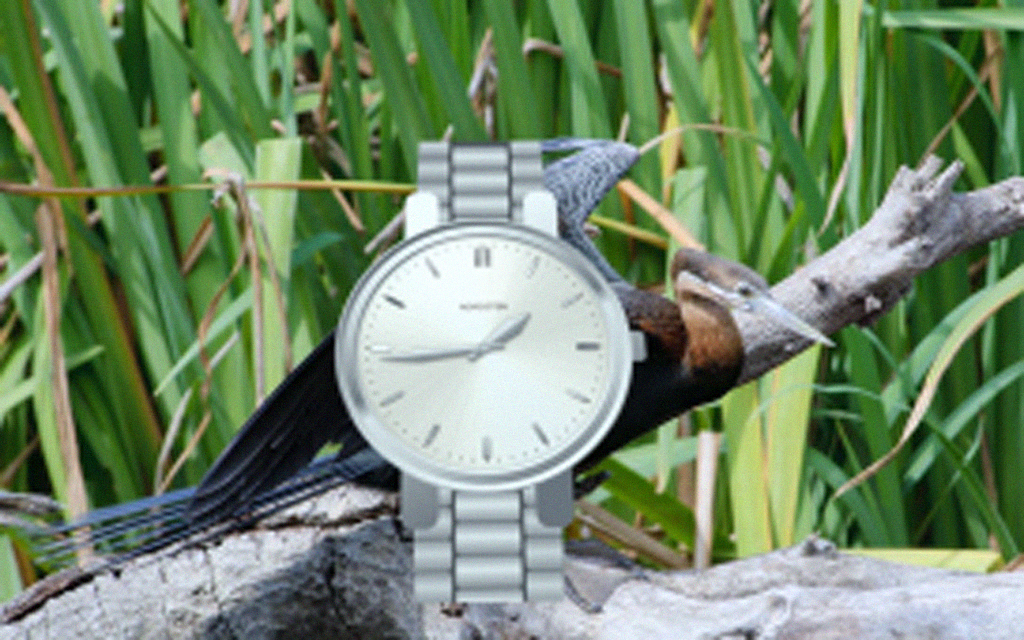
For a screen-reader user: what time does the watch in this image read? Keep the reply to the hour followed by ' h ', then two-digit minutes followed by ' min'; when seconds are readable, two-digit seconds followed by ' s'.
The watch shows 1 h 44 min
